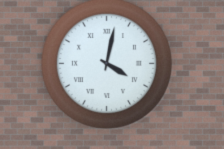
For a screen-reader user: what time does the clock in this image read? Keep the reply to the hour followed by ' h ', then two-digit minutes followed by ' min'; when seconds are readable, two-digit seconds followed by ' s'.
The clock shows 4 h 02 min
